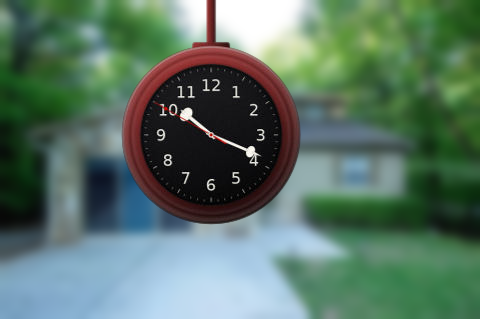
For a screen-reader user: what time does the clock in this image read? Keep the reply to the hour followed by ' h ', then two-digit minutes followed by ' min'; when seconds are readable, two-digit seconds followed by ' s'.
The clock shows 10 h 18 min 50 s
